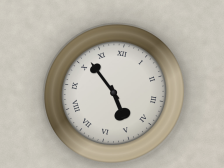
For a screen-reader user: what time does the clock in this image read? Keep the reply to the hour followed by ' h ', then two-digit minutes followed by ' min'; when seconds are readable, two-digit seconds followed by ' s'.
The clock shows 4 h 52 min
